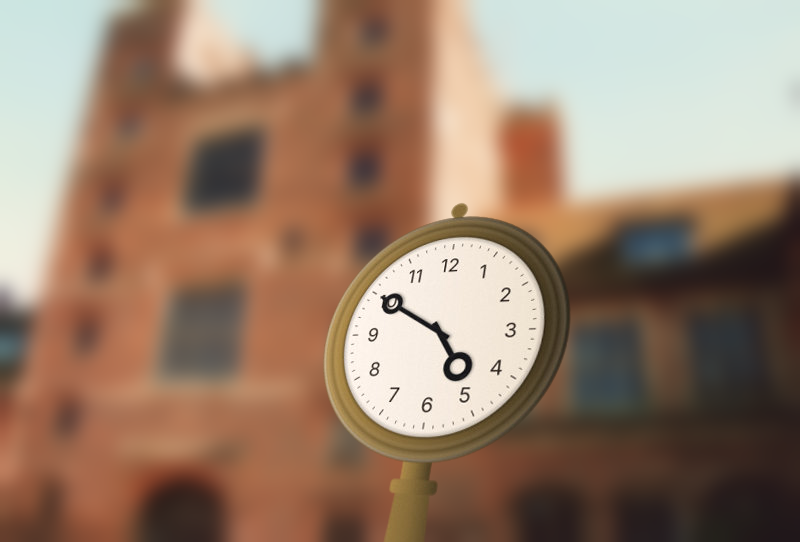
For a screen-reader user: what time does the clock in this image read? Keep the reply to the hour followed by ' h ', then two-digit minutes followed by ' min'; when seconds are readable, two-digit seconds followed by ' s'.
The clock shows 4 h 50 min
